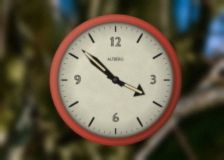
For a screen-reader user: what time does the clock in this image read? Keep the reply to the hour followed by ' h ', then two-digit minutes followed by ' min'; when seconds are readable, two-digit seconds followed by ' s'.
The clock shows 3 h 52 min
